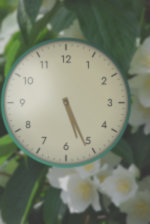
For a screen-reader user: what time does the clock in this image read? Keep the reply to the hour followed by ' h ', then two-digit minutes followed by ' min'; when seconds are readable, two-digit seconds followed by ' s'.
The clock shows 5 h 26 min
